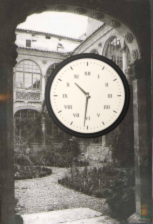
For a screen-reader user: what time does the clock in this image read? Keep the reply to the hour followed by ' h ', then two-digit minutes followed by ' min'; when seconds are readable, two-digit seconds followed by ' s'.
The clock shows 10 h 31 min
